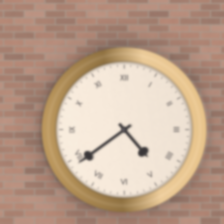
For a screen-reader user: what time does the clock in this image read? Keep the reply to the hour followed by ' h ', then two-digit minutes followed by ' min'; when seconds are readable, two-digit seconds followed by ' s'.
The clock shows 4 h 39 min
